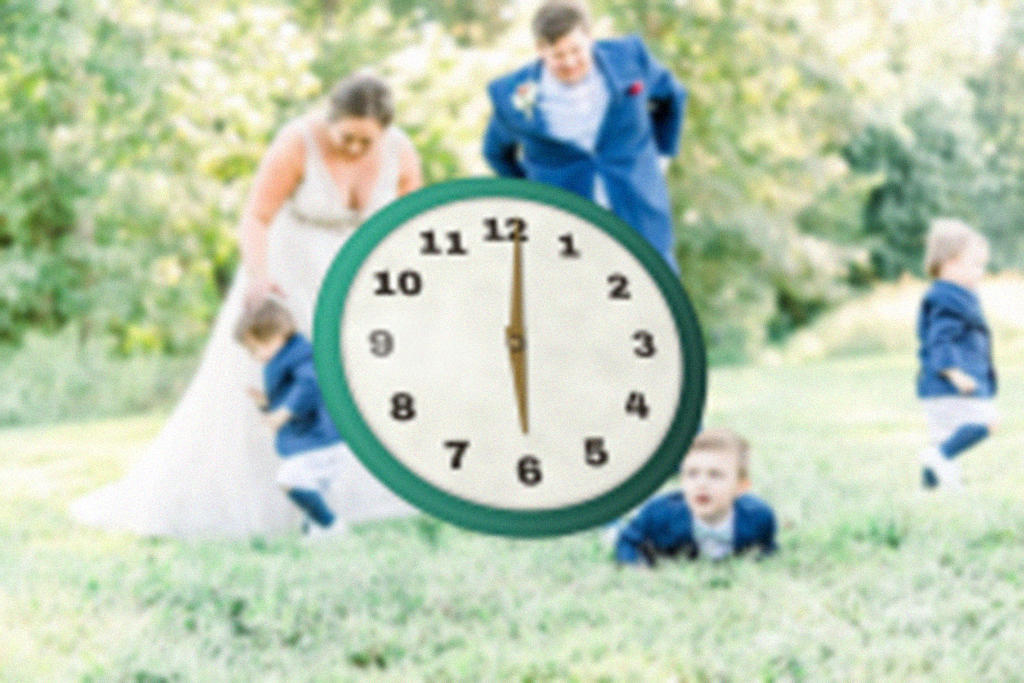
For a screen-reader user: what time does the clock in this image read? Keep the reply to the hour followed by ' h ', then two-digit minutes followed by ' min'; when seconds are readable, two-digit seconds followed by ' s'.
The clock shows 6 h 01 min
